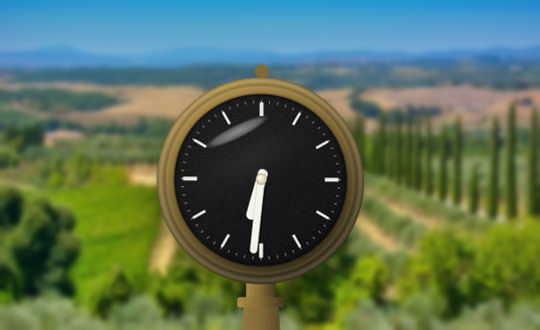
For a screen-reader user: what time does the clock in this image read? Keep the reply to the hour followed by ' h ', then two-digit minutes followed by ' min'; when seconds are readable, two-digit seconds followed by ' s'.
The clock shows 6 h 31 min
